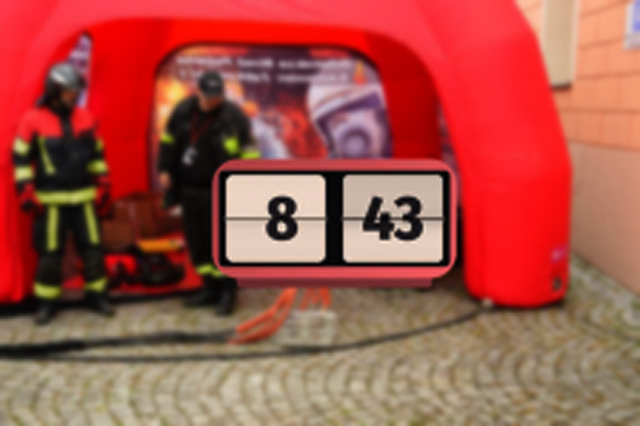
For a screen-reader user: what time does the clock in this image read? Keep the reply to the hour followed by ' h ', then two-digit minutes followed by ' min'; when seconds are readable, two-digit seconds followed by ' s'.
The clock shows 8 h 43 min
